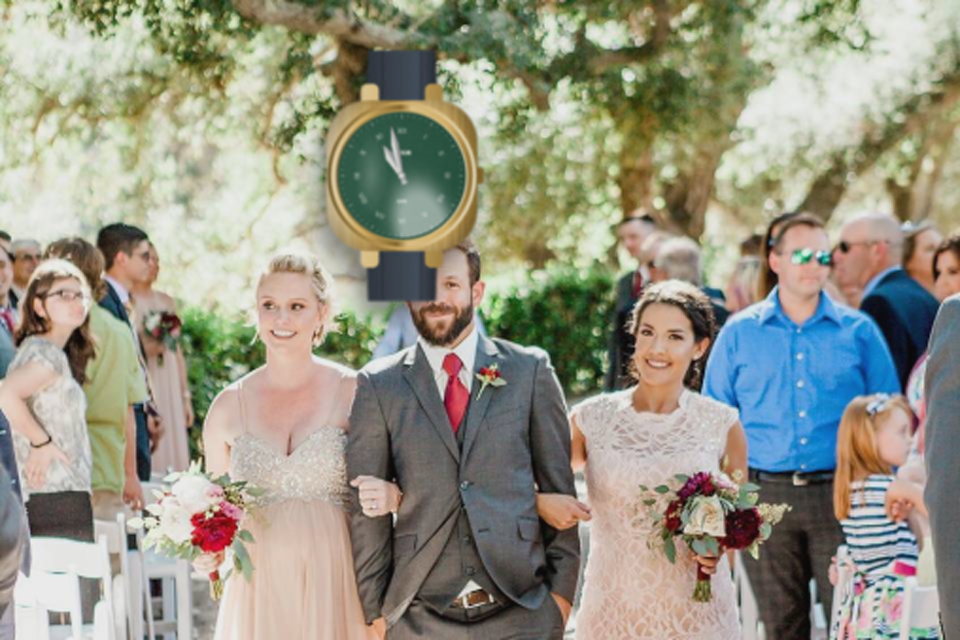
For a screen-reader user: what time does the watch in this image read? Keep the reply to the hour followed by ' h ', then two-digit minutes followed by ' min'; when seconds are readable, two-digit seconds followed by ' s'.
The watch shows 10 h 58 min
